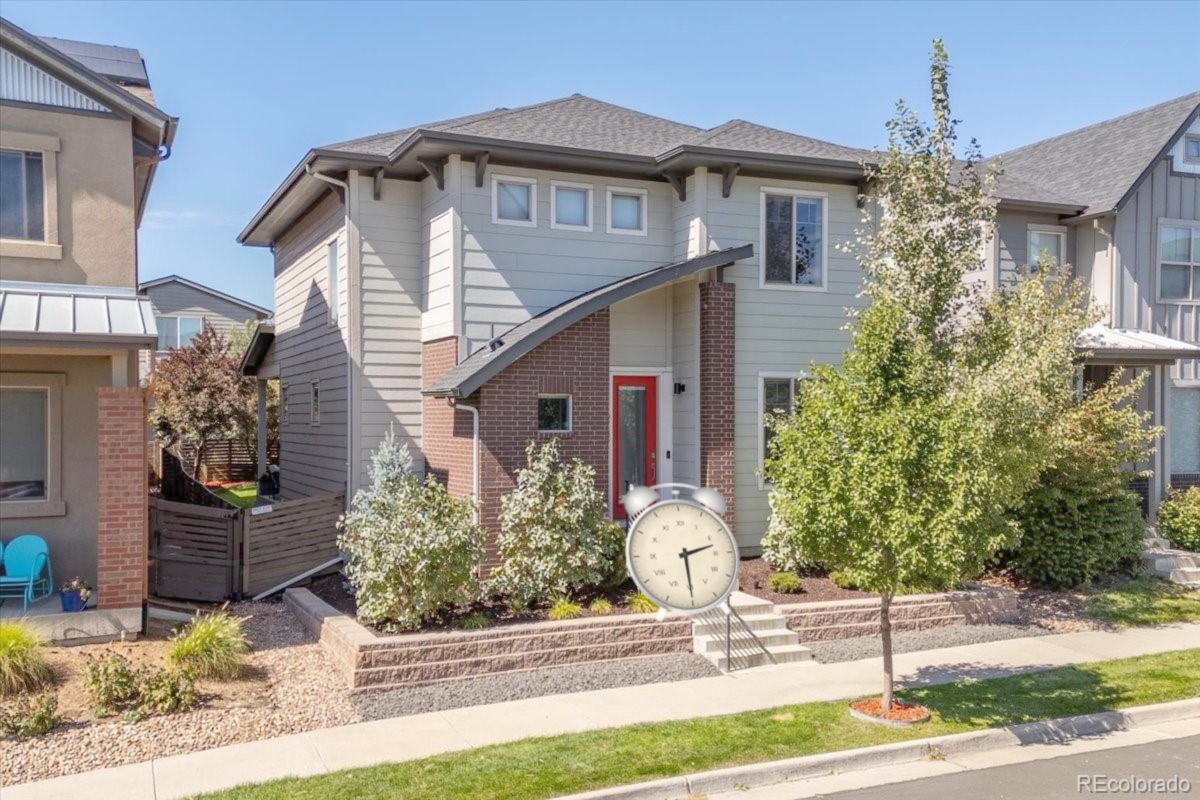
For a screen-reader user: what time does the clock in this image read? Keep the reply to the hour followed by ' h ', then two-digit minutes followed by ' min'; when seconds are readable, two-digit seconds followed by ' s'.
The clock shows 2 h 30 min
